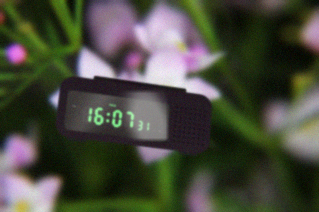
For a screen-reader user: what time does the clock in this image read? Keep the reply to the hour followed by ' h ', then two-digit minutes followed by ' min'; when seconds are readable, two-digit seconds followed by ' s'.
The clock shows 16 h 07 min
